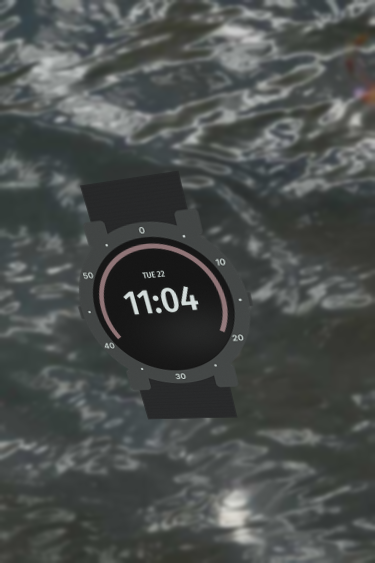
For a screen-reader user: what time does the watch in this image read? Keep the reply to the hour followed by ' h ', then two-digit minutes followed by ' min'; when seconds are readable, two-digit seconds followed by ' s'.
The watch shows 11 h 04 min
